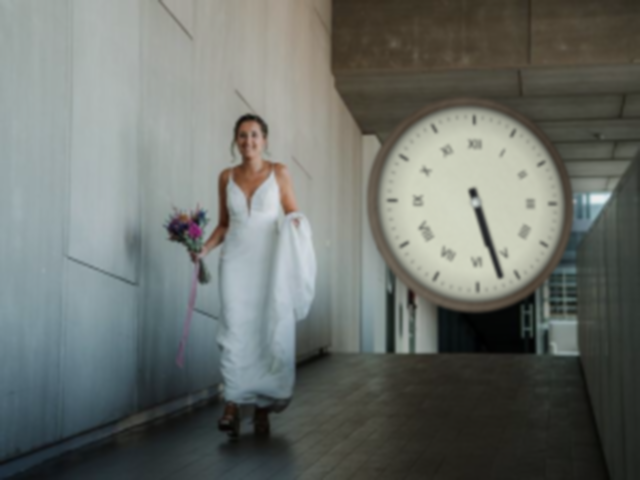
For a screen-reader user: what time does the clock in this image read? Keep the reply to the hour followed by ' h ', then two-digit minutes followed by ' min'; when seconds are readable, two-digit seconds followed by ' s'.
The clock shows 5 h 27 min
